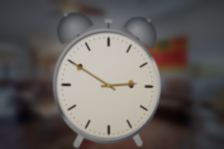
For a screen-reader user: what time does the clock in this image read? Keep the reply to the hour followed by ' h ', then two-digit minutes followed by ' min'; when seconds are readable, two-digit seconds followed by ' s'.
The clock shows 2 h 50 min
